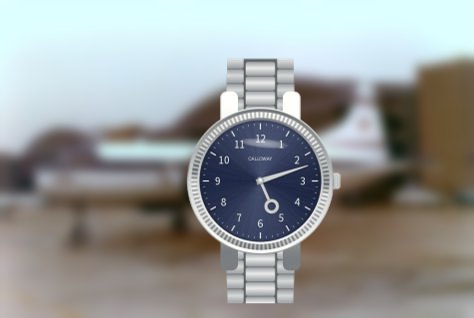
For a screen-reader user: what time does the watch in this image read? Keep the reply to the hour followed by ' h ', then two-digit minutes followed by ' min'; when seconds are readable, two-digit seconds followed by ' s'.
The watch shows 5 h 12 min
